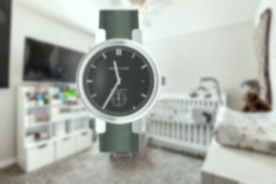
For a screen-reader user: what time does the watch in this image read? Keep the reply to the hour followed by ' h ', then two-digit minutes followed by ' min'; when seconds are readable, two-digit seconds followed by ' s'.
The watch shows 11 h 35 min
